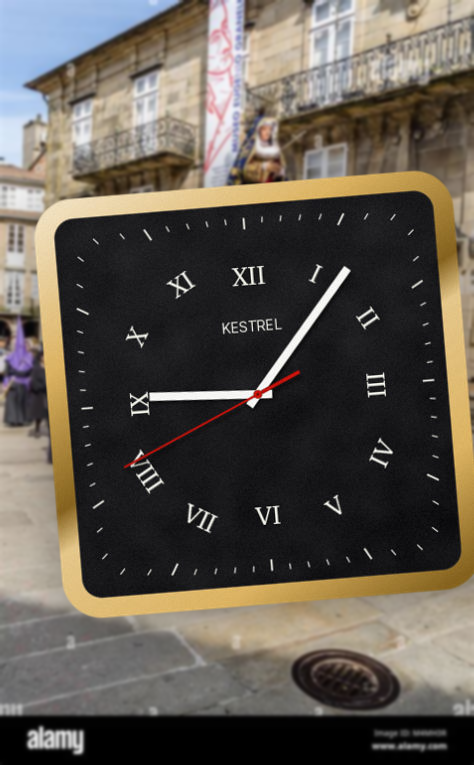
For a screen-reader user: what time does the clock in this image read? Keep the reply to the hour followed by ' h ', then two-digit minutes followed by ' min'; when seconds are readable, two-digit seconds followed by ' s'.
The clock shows 9 h 06 min 41 s
